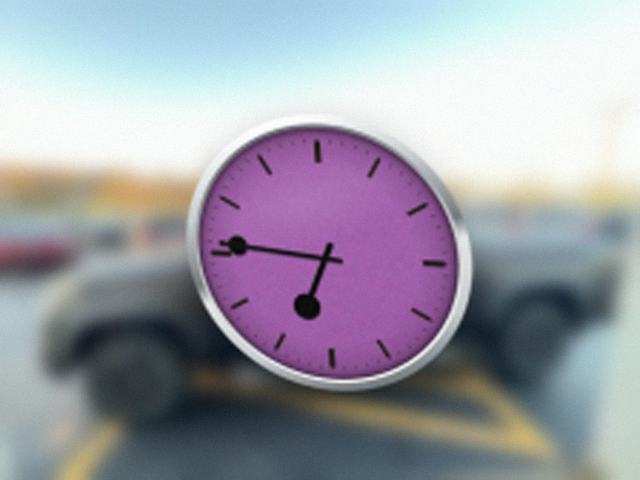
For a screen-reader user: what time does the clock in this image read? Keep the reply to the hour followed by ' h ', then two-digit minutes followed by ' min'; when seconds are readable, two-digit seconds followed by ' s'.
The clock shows 6 h 46 min
